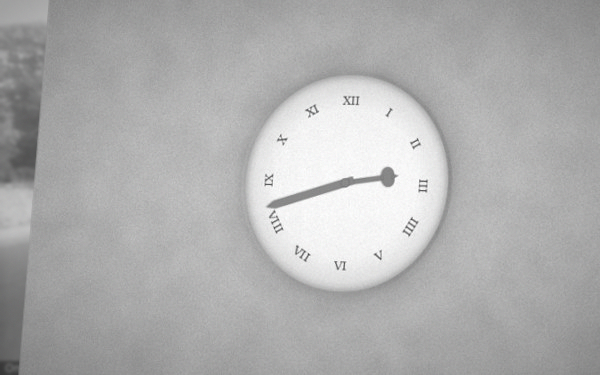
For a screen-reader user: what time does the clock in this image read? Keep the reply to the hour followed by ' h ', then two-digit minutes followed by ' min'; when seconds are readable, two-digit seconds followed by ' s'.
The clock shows 2 h 42 min
